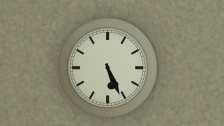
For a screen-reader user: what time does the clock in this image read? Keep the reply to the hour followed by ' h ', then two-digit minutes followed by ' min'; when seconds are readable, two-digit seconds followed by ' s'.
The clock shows 5 h 26 min
